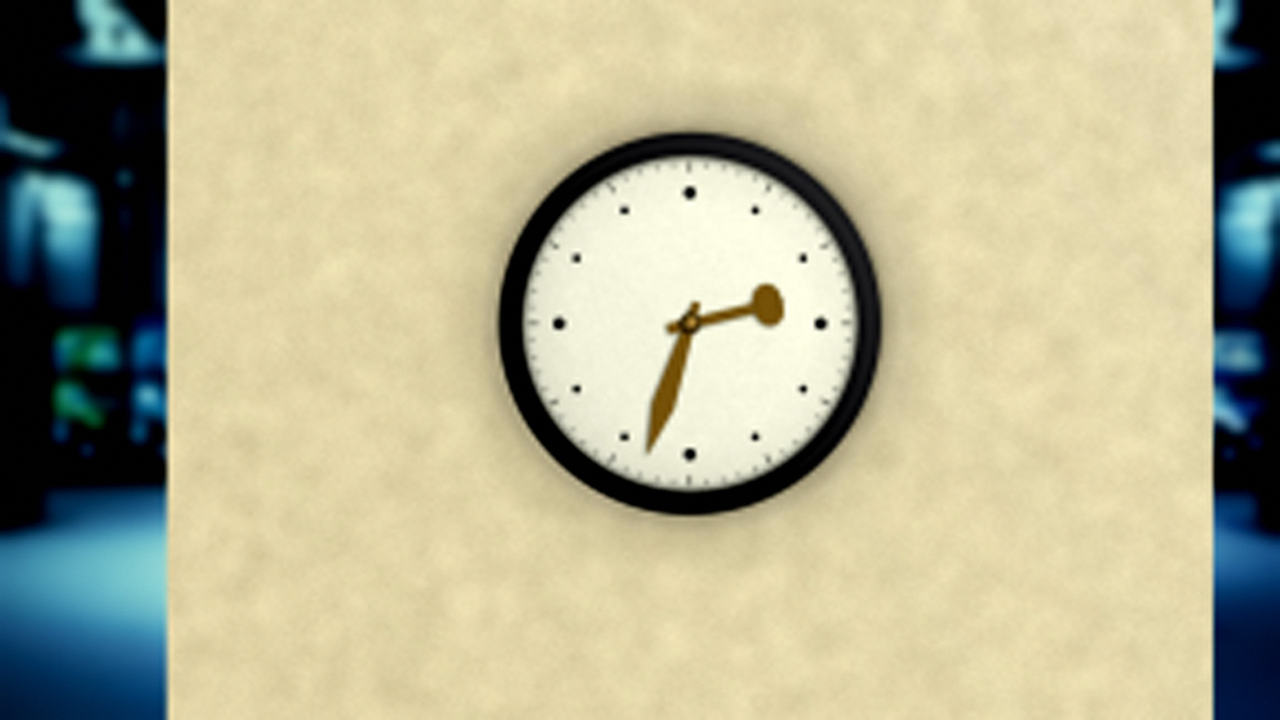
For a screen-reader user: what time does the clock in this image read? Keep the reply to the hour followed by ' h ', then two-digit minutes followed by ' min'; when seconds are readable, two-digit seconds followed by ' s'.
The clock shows 2 h 33 min
